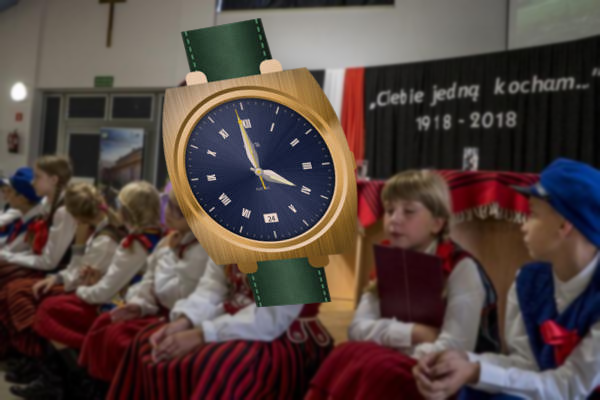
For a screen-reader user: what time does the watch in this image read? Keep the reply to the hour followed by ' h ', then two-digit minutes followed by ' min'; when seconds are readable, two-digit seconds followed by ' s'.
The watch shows 3 h 58 min 59 s
